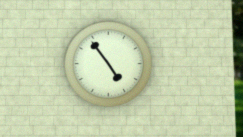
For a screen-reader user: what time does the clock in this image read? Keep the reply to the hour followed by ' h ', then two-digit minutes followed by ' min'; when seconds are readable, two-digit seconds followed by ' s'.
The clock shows 4 h 54 min
